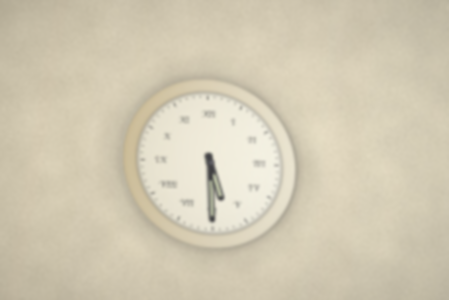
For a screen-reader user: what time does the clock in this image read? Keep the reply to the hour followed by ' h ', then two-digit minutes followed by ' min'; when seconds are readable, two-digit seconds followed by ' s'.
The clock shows 5 h 30 min
